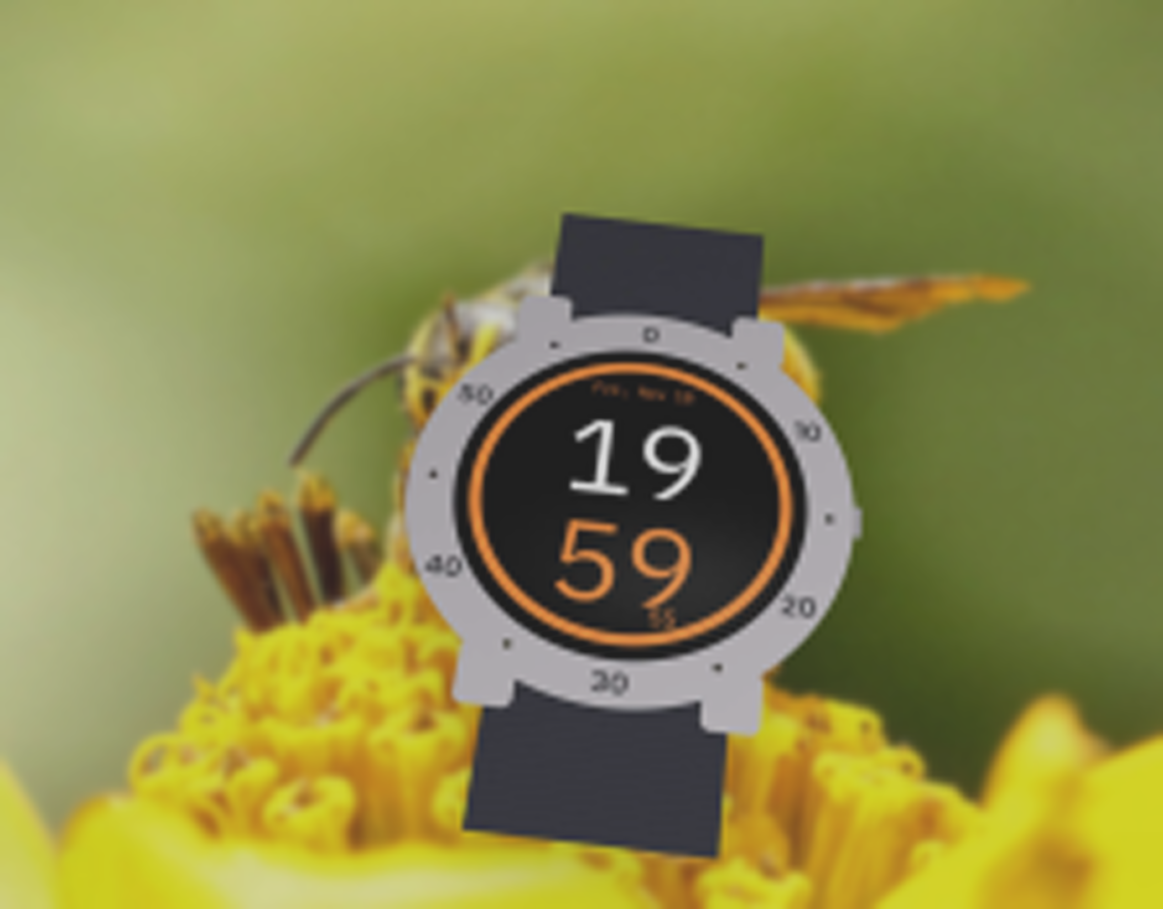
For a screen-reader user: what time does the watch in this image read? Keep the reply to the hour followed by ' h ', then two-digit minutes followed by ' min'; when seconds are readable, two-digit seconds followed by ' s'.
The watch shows 19 h 59 min
